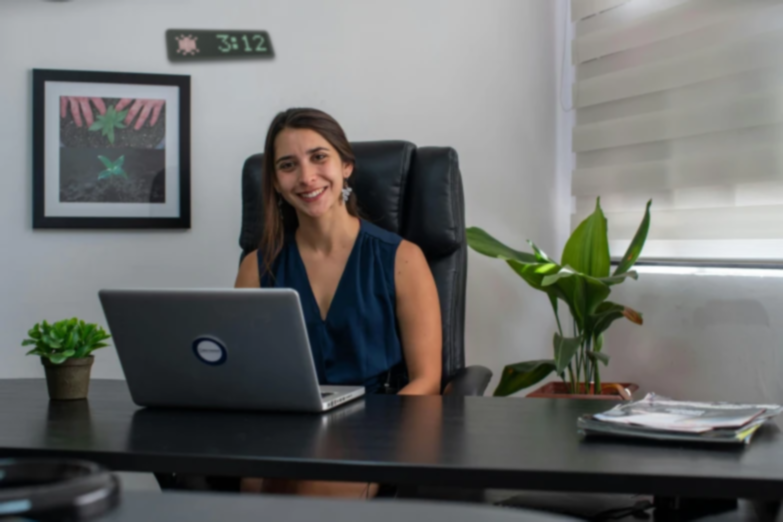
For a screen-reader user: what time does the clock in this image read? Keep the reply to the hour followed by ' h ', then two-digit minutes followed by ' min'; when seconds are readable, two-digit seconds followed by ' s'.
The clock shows 3 h 12 min
